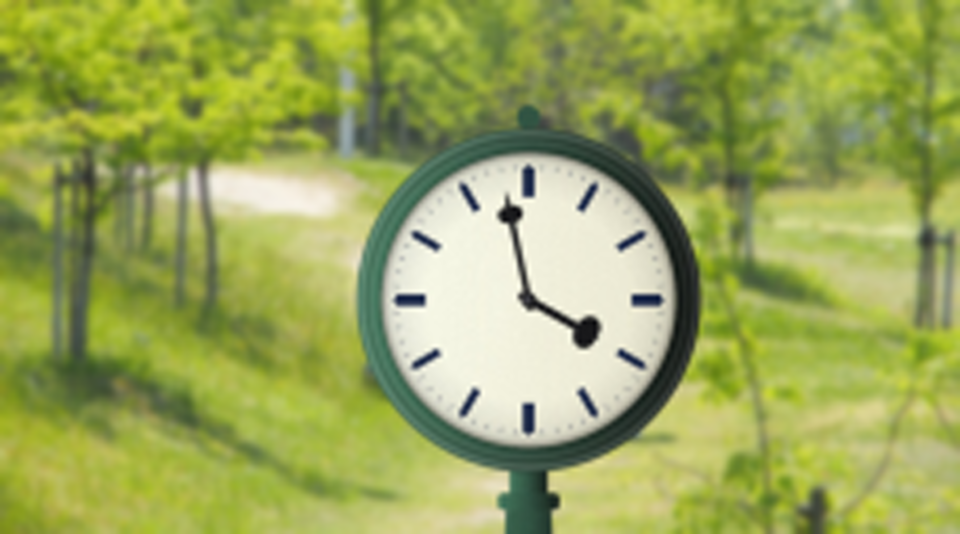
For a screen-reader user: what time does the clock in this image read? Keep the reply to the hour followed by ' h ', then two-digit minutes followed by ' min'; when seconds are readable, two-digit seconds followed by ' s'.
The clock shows 3 h 58 min
